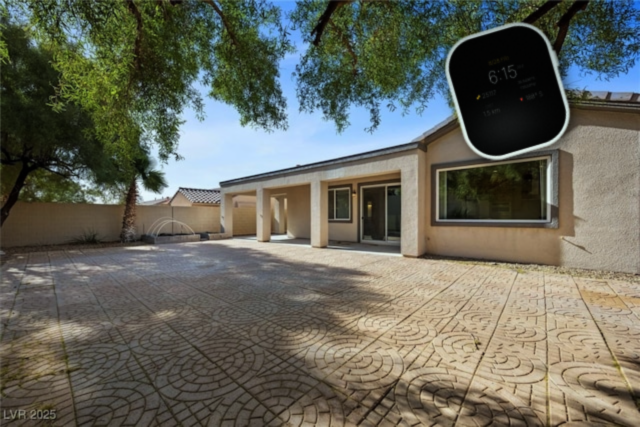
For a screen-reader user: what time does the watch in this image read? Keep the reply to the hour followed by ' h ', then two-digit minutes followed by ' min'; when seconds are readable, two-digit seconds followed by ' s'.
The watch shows 6 h 15 min
